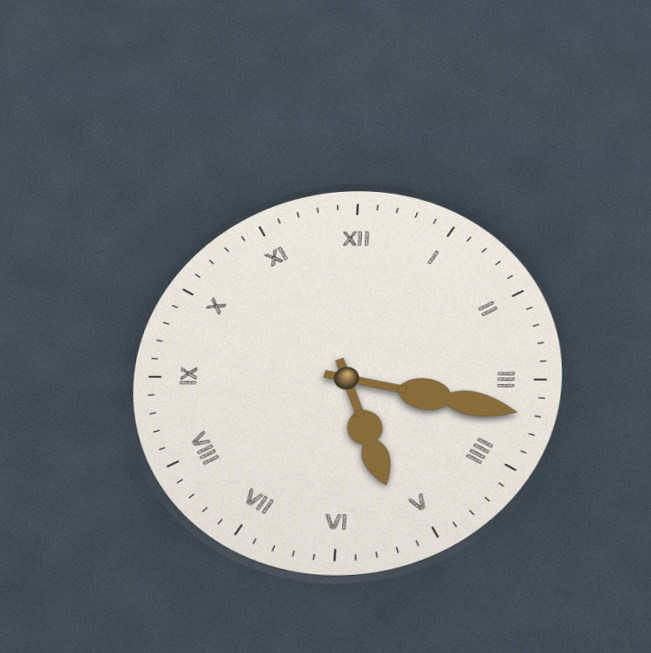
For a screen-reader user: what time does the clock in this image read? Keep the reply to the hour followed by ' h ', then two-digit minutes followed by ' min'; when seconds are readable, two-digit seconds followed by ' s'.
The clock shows 5 h 17 min
